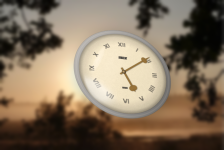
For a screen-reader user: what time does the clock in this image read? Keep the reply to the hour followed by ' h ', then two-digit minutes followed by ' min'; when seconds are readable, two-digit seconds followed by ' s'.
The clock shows 5 h 09 min
